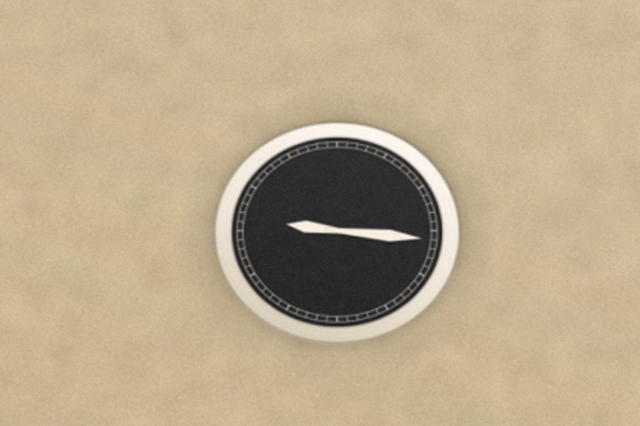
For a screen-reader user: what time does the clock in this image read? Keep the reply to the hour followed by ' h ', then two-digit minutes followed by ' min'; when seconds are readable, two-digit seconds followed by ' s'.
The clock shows 9 h 16 min
